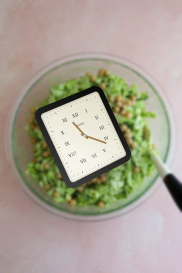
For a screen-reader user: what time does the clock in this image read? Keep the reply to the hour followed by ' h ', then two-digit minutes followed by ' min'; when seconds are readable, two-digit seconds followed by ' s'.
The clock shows 11 h 22 min
